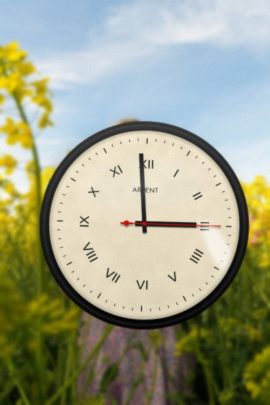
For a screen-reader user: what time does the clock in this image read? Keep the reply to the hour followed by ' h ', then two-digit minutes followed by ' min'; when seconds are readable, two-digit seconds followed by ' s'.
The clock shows 2 h 59 min 15 s
